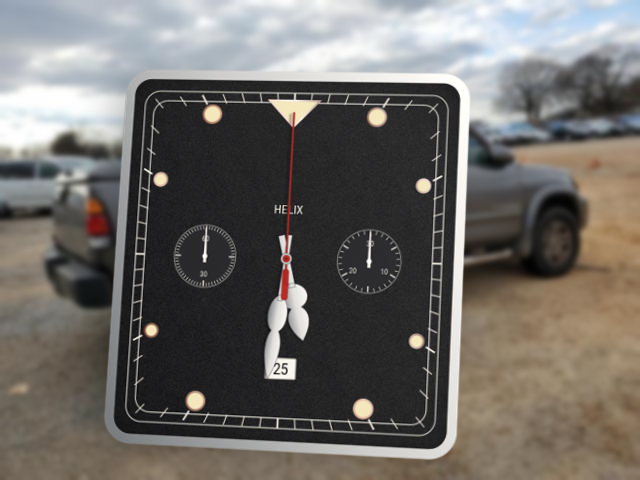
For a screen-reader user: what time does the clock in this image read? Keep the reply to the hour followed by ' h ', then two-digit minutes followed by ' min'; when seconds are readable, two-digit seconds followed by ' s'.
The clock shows 5 h 31 min
